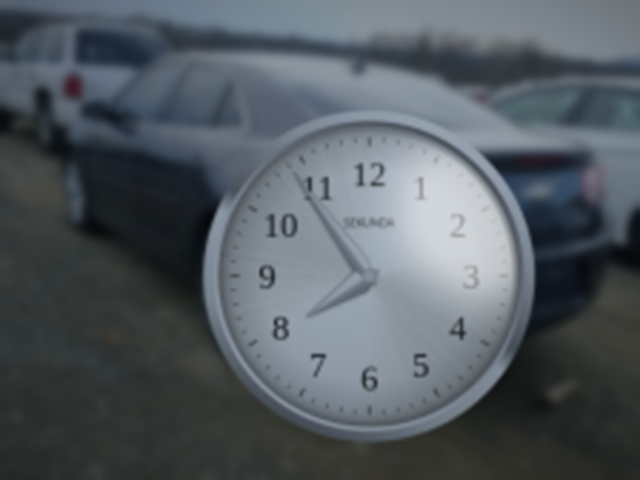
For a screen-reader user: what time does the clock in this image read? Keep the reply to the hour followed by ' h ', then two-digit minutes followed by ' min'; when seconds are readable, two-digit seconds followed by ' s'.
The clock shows 7 h 54 min
